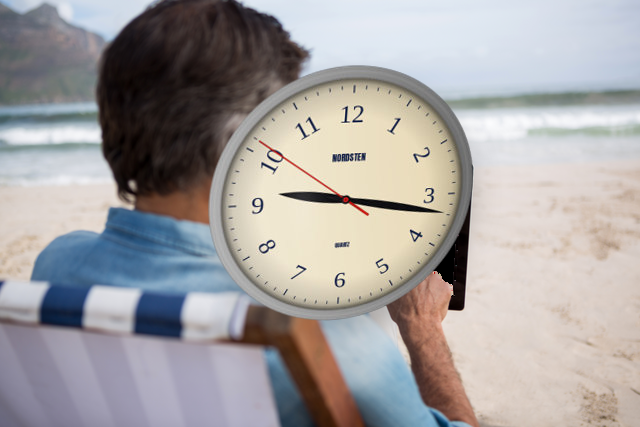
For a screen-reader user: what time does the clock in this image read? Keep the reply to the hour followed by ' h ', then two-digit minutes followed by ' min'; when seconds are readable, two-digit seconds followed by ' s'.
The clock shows 9 h 16 min 51 s
